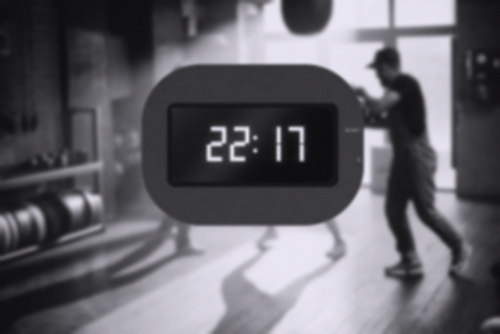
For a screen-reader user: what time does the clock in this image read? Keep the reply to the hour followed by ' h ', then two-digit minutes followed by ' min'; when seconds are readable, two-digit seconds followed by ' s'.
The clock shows 22 h 17 min
